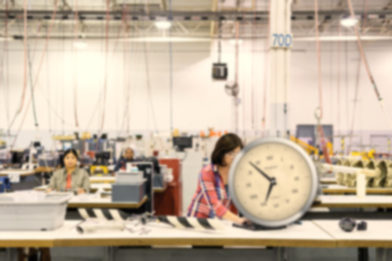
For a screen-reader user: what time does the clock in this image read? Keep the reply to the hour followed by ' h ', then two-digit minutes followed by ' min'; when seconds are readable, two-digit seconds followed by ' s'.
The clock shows 6 h 53 min
